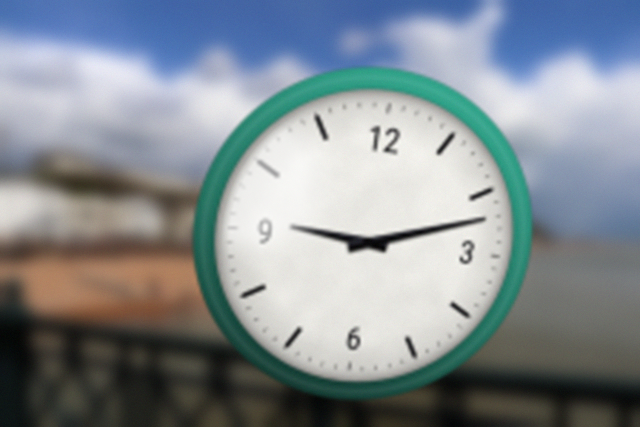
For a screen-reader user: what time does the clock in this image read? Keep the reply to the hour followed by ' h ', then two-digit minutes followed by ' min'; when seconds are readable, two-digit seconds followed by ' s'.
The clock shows 9 h 12 min
